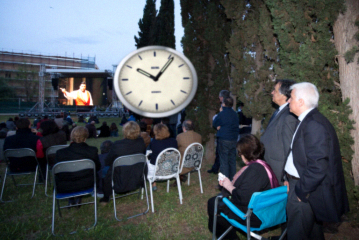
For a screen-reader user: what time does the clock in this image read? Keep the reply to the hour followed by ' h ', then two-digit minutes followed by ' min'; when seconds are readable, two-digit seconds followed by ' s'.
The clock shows 10 h 06 min
